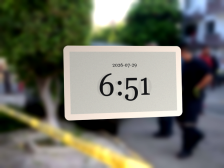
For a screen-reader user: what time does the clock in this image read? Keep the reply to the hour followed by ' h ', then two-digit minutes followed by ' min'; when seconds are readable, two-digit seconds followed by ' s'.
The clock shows 6 h 51 min
